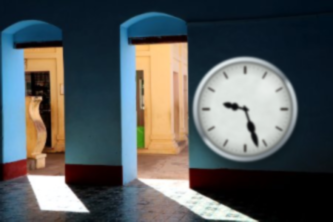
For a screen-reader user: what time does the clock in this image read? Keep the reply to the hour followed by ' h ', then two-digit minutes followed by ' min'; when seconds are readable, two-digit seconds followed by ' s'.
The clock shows 9 h 27 min
